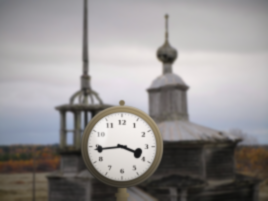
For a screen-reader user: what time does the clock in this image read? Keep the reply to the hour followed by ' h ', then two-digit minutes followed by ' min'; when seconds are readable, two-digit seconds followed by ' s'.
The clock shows 3 h 44 min
